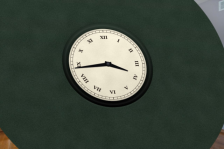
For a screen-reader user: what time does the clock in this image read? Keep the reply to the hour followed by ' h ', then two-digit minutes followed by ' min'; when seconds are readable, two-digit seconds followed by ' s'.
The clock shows 3 h 44 min
